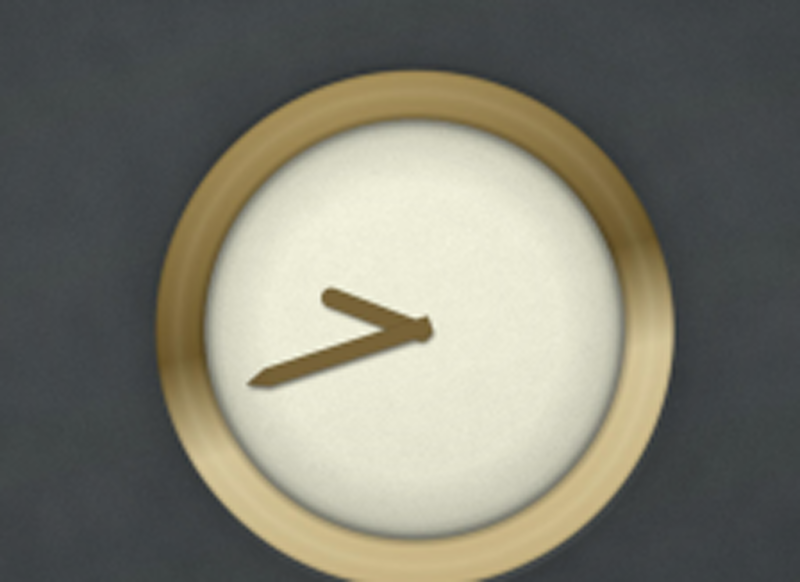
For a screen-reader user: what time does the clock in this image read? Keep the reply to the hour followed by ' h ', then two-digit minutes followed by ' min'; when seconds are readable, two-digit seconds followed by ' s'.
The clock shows 9 h 42 min
